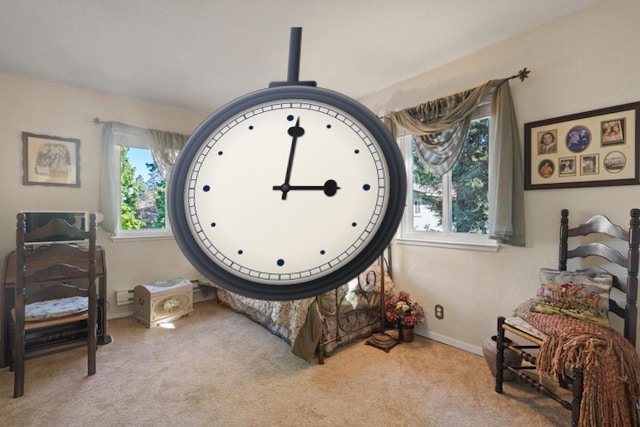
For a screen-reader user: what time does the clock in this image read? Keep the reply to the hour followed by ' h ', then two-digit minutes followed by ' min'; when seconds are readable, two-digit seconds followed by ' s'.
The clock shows 3 h 01 min
